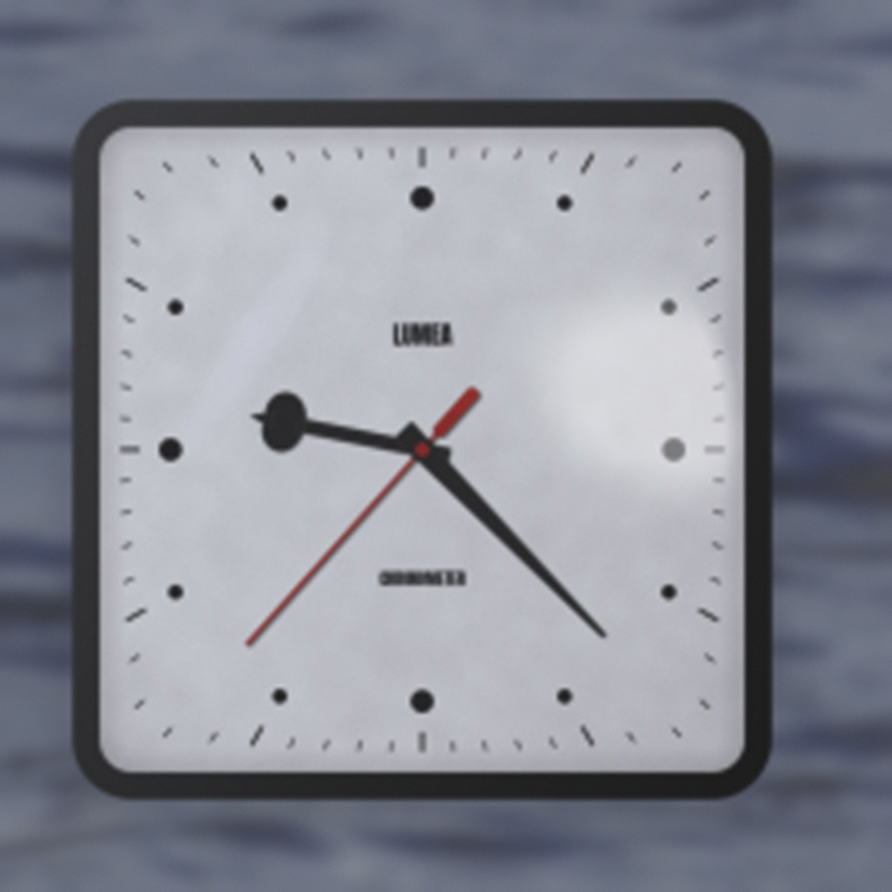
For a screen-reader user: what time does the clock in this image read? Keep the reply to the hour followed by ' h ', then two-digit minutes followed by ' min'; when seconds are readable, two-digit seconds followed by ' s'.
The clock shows 9 h 22 min 37 s
